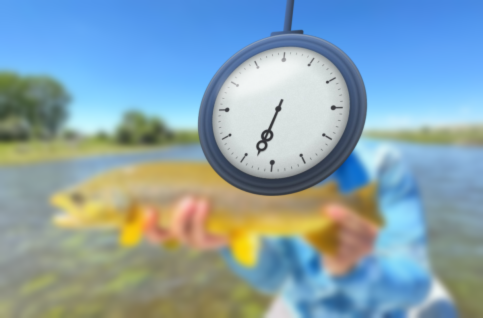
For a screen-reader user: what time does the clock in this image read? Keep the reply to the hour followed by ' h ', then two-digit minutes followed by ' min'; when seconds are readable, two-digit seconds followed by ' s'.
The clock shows 6 h 33 min
